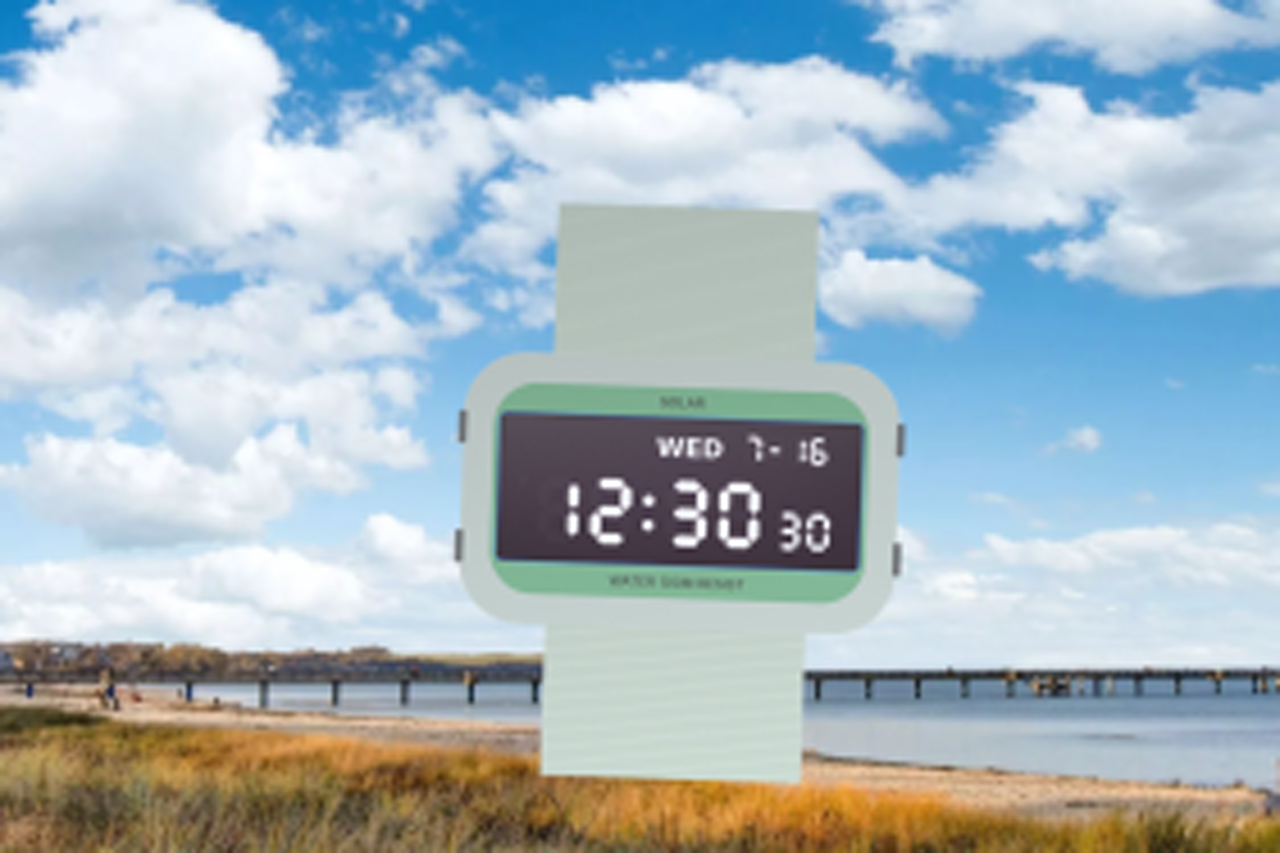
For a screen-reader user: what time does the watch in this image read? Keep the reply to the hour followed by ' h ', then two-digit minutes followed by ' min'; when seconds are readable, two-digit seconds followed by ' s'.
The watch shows 12 h 30 min 30 s
